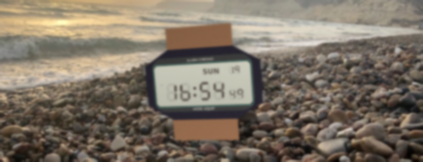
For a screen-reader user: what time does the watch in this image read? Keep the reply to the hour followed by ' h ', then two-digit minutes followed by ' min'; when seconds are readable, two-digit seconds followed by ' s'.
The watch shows 16 h 54 min
